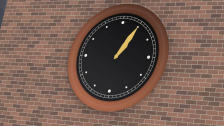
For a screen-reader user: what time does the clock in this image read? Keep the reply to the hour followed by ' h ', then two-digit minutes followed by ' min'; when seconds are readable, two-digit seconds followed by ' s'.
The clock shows 1 h 05 min
